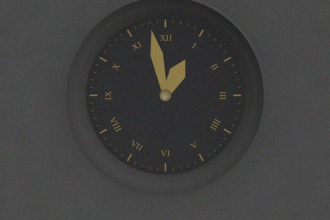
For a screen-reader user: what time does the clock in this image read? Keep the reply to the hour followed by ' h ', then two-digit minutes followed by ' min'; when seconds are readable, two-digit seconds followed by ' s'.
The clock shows 12 h 58 min
